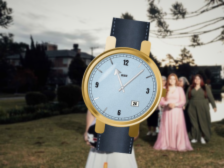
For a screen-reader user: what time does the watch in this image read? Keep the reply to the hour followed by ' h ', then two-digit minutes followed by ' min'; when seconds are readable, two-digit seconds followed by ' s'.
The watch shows 11 h 07 min
